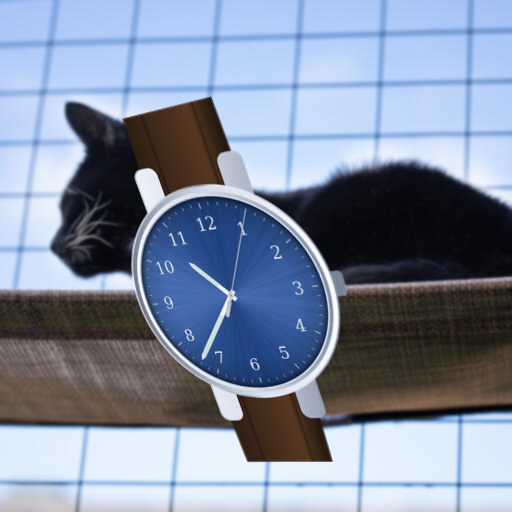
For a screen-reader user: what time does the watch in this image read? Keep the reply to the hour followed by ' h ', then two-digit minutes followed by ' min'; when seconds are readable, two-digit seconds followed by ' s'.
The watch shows 10 h 37 min 05 s
